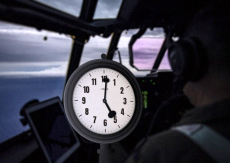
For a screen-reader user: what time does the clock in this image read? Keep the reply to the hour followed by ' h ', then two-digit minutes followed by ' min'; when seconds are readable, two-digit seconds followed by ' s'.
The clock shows 5 h 01 min
